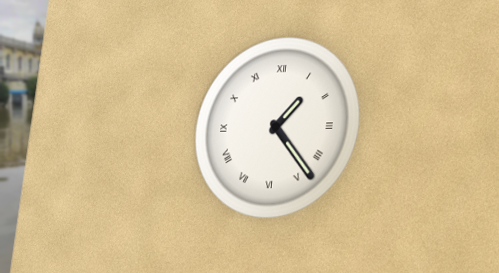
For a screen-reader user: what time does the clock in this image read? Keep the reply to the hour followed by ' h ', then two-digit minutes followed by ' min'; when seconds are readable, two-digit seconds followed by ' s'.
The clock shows 1 h 23 min
